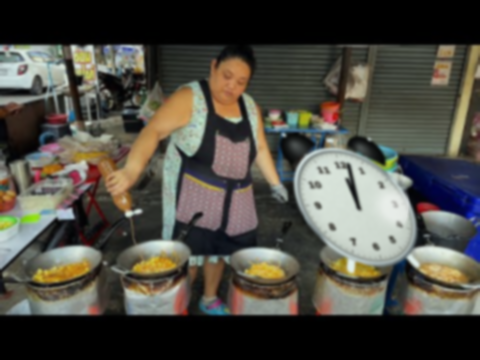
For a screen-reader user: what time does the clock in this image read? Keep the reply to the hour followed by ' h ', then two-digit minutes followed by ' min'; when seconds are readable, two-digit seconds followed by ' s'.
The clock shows 12 h 02 min
